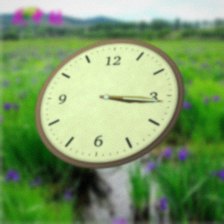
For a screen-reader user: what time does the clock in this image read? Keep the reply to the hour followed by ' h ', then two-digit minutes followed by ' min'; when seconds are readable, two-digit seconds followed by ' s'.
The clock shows 3 h 16 min
